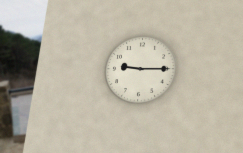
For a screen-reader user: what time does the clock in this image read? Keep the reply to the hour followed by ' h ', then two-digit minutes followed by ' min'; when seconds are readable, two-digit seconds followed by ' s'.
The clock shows 9 h 15 min
